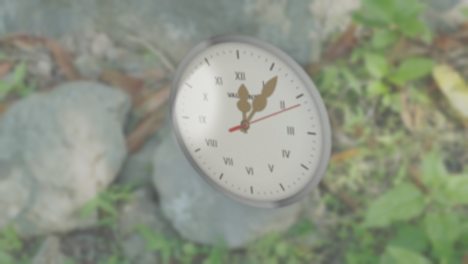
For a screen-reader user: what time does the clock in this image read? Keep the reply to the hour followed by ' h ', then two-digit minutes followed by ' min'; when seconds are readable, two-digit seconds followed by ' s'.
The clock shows 12 h 06 min 11 s
